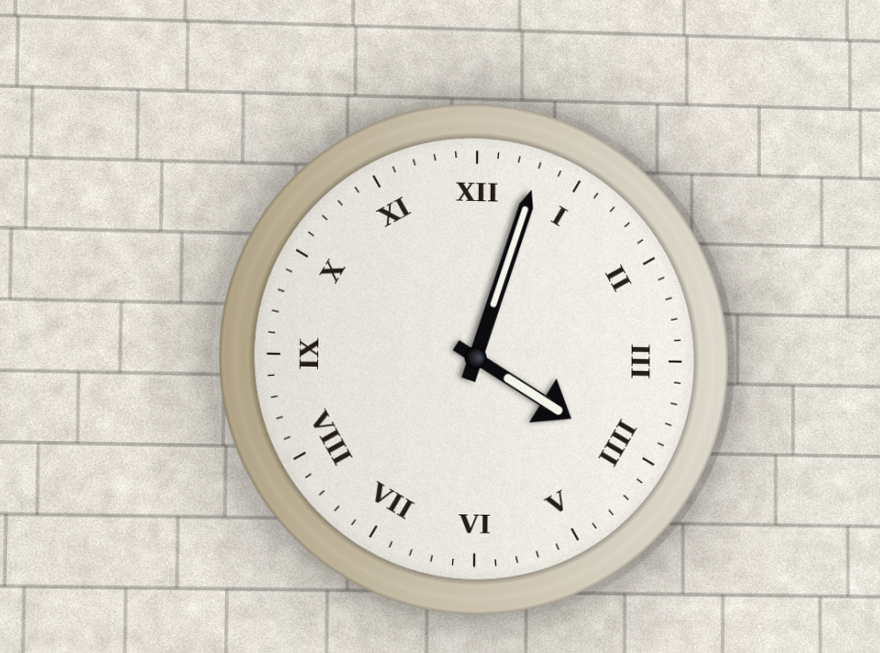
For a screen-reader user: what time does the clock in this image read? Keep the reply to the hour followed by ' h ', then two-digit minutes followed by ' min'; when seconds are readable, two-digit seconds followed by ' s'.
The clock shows 4 h 03 min
